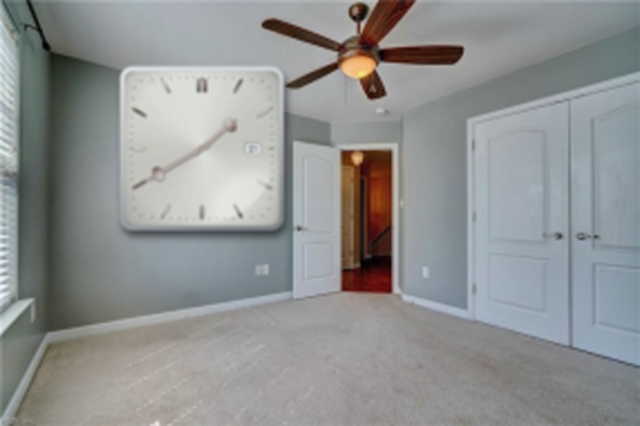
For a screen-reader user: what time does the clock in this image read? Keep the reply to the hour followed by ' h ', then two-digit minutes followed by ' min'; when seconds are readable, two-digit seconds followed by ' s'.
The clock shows 1 h 40 min
